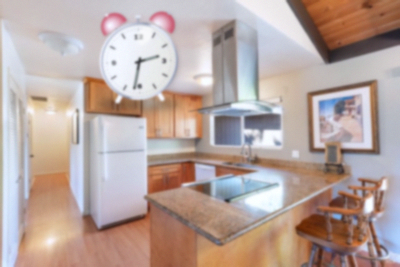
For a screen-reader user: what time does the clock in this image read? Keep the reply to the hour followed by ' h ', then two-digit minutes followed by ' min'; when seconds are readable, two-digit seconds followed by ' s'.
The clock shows 2 h 32 min
